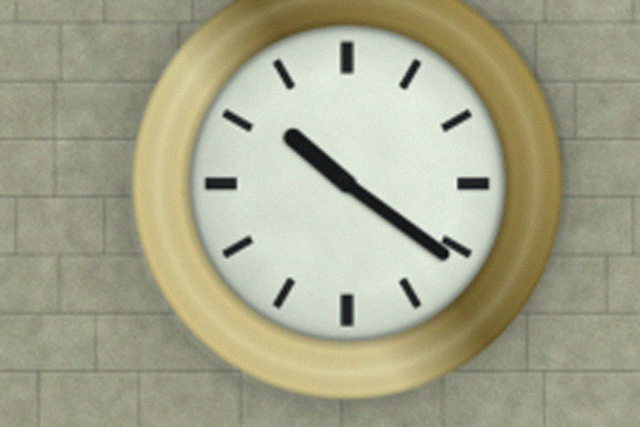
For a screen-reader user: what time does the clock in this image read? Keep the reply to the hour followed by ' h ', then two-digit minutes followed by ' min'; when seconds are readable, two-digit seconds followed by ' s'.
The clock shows 10 h 21 min
